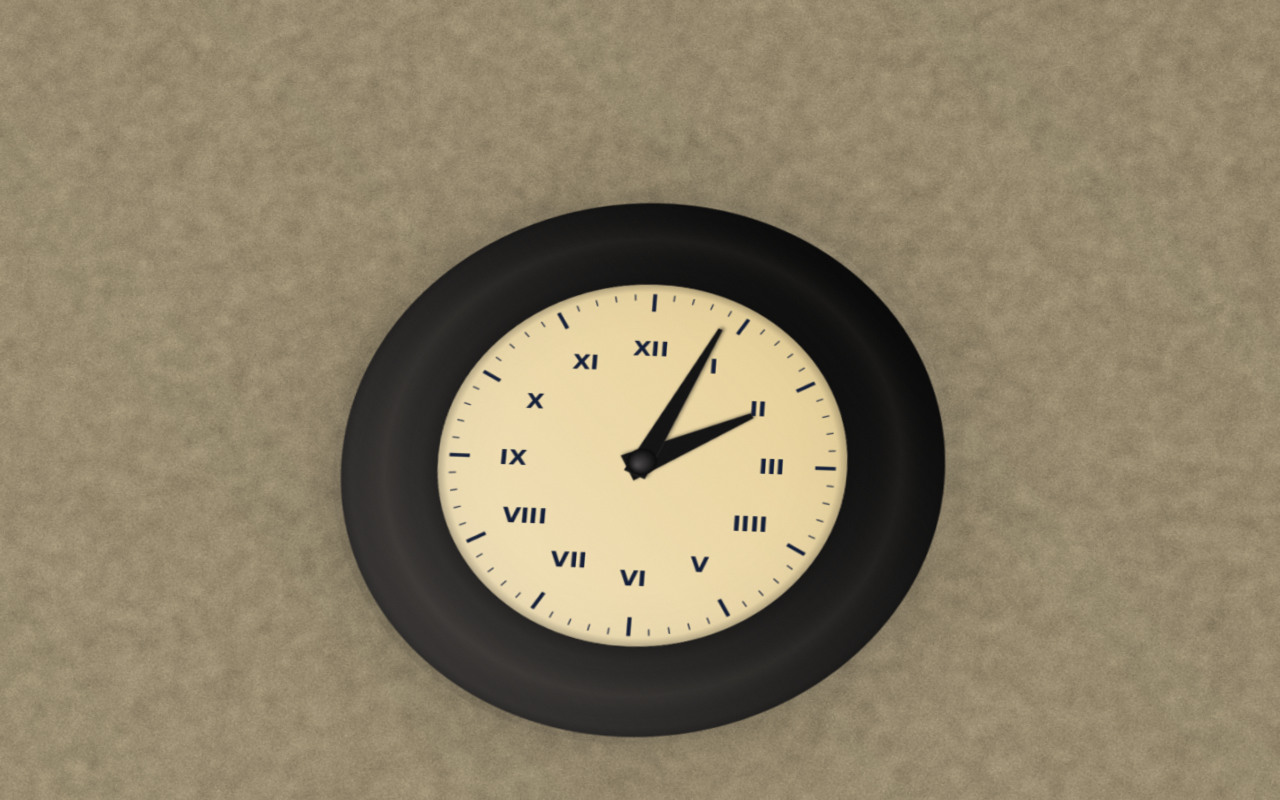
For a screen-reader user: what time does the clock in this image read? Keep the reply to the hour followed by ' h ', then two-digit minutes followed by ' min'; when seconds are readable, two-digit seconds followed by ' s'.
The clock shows 2 h 04 min
